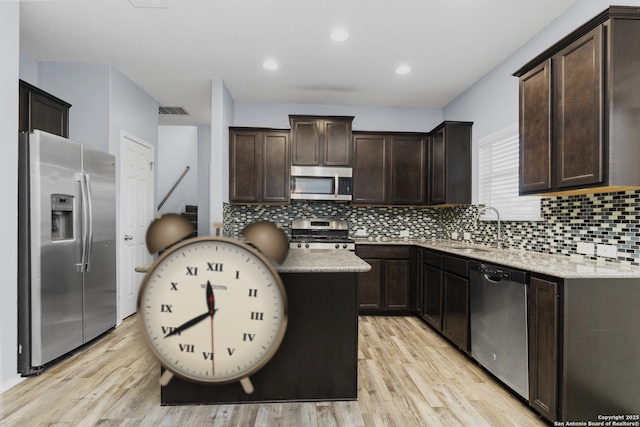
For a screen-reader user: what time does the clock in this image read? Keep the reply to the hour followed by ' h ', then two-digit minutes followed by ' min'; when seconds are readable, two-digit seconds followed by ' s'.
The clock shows 11 h 39 min 29 s
